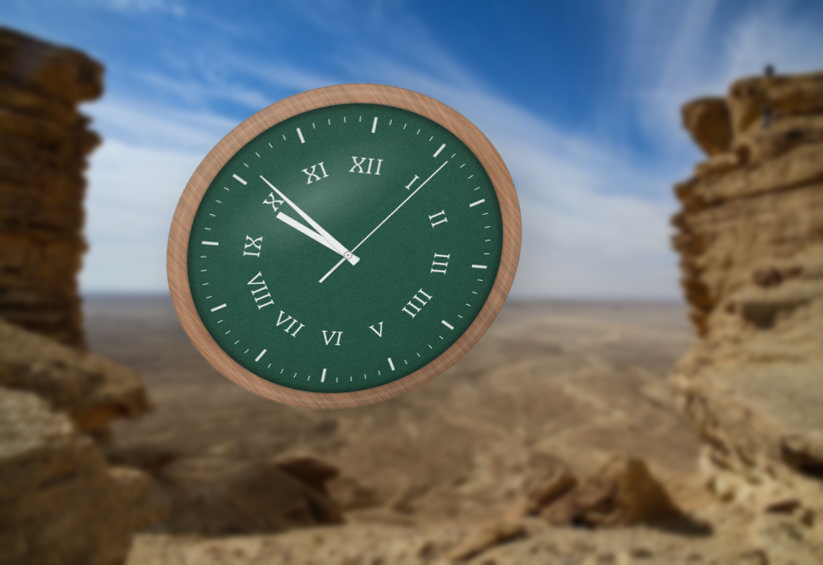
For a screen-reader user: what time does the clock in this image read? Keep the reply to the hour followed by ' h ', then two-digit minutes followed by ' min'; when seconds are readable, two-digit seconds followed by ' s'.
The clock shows 9 h 51 min 06 s
